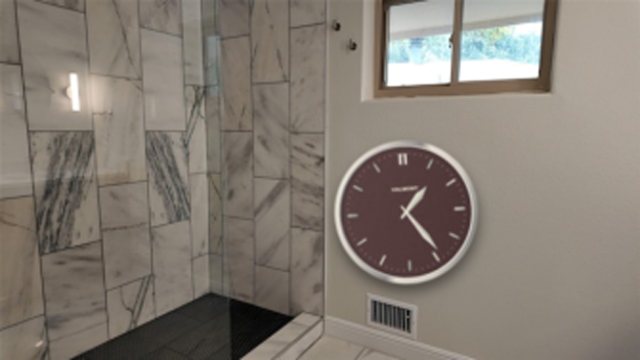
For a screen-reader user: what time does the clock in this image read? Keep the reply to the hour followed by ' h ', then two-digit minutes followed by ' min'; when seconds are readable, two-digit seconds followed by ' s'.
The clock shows 1 h 24 min
